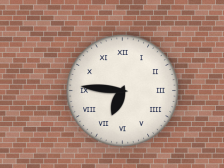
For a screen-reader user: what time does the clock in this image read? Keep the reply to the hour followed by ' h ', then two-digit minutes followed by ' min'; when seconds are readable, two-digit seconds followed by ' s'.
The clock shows 6 h 46 min
